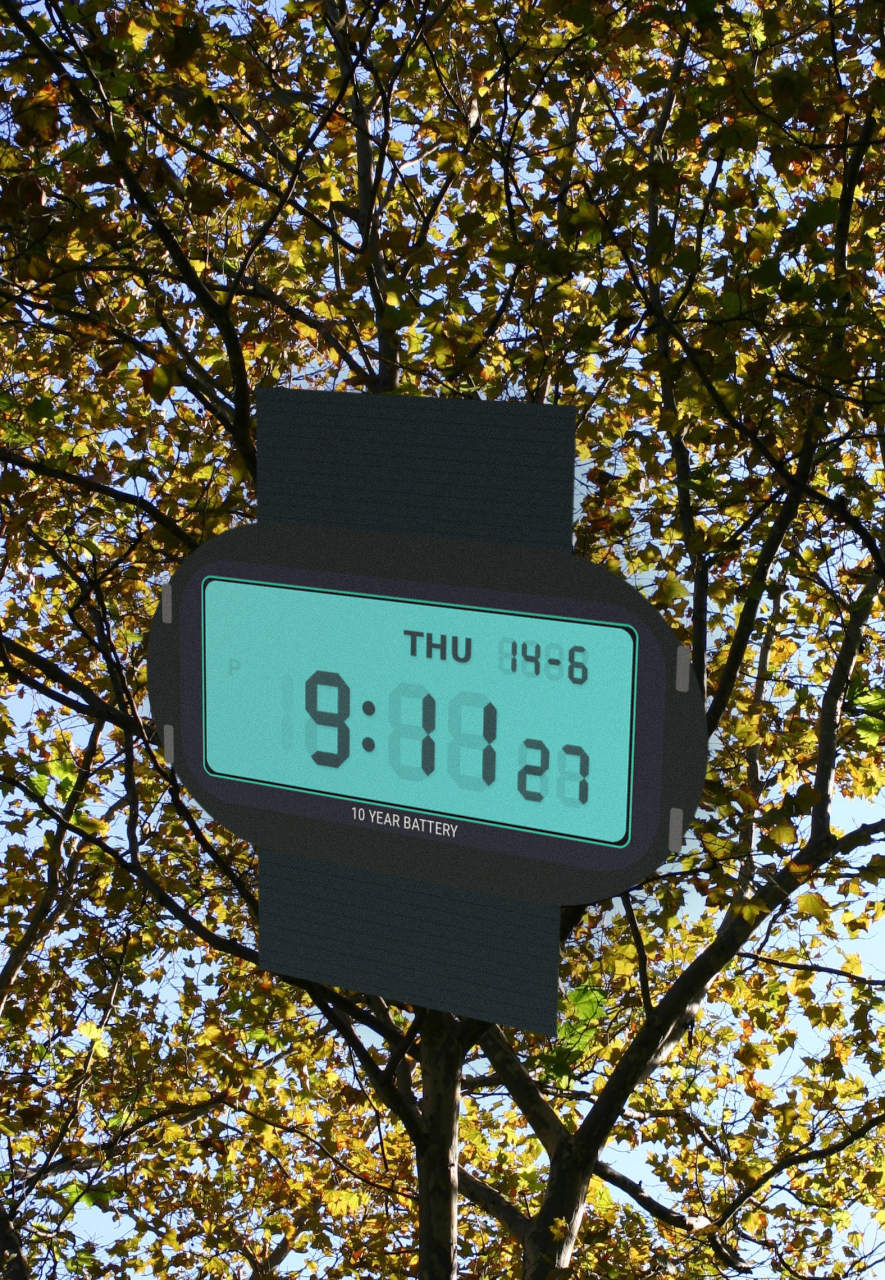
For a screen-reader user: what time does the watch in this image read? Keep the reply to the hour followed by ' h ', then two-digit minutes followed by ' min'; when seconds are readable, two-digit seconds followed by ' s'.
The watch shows 9 h 11 min 27 s
